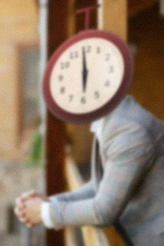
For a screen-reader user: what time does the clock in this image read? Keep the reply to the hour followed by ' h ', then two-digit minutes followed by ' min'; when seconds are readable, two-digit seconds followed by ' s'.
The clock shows 5 h 59 min
